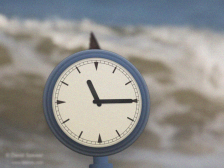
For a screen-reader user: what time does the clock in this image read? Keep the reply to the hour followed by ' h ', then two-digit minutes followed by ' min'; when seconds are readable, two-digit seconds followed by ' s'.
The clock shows 11 h 15 min
